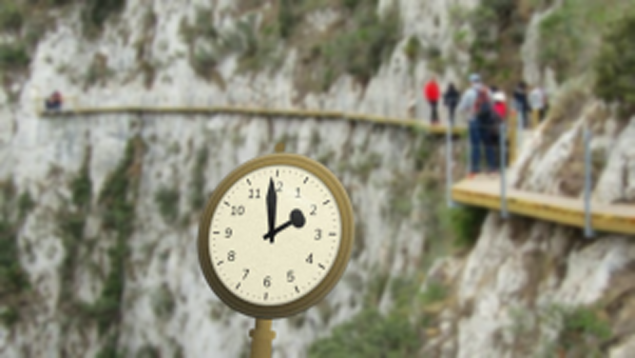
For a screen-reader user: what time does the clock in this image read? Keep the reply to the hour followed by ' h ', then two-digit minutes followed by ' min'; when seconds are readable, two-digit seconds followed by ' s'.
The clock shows 1 h 59 min
